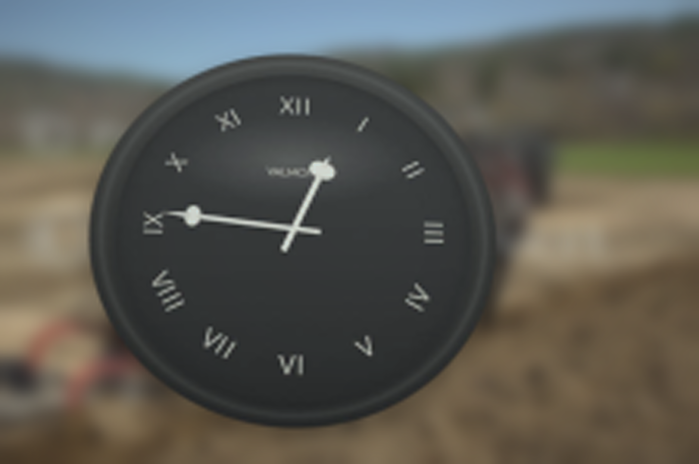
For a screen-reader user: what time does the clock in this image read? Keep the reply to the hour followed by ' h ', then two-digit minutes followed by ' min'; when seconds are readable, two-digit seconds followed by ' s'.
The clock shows 12 h 46 min
